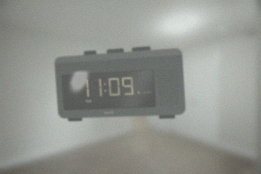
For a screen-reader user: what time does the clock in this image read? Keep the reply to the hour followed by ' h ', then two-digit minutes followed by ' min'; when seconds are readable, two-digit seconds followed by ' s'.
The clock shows 11 h 09 min
